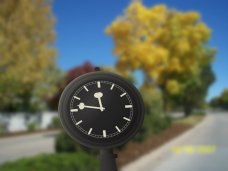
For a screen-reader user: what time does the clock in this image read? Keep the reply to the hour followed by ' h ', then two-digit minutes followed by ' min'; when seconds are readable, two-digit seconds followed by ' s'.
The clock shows 11 h 47 min
